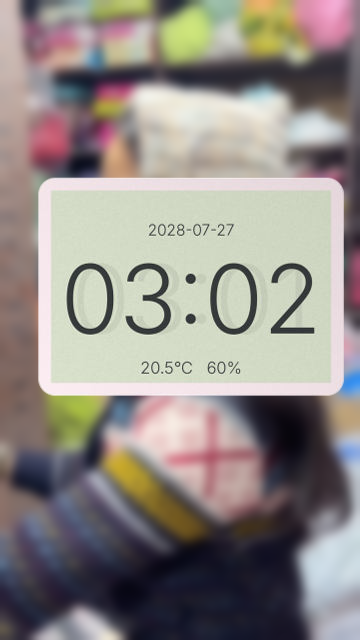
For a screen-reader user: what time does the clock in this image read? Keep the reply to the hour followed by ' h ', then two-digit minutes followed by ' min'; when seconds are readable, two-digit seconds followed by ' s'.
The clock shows 3 h 02 min
